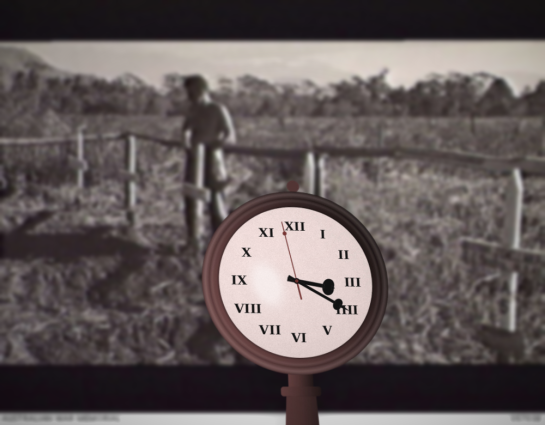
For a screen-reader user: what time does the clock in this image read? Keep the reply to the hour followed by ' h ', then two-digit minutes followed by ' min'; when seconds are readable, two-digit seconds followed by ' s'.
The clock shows 3 h 19 min 58 s
